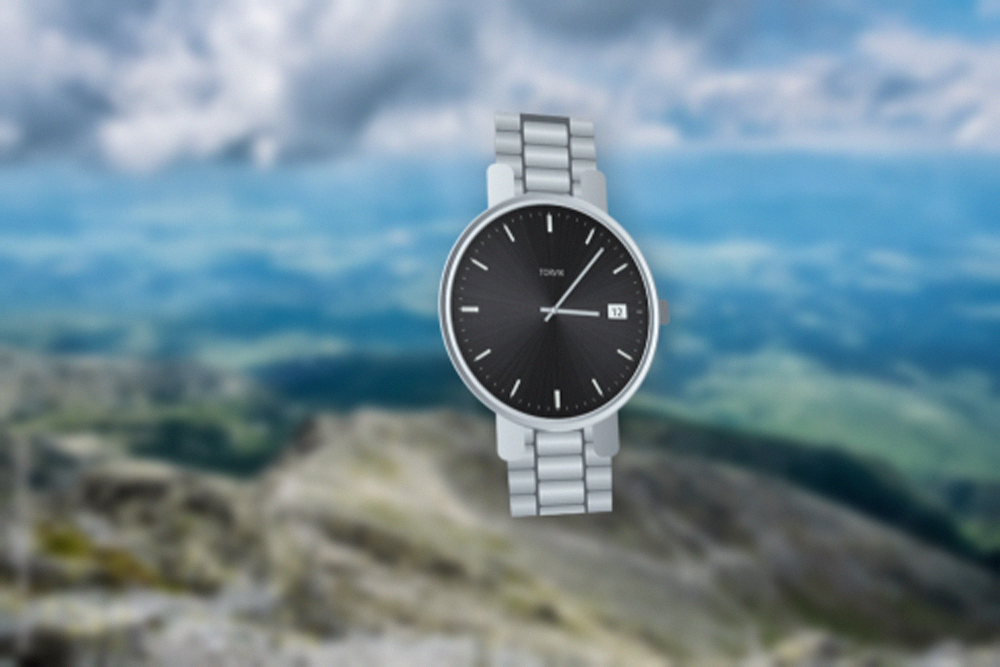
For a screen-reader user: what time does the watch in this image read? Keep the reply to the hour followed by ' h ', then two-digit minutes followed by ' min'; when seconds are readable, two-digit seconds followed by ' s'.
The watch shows 3 h 07 min
